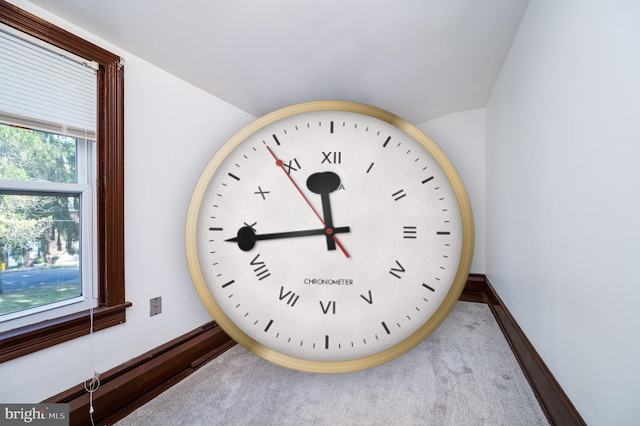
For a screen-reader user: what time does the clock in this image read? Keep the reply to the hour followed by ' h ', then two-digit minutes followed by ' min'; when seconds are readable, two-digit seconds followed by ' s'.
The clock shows 11 h 43 min 54 s
